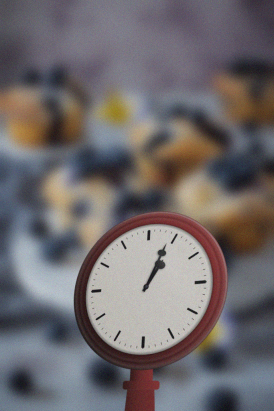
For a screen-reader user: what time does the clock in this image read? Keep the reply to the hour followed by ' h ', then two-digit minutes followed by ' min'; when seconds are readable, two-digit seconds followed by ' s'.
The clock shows 1 h 04 min
